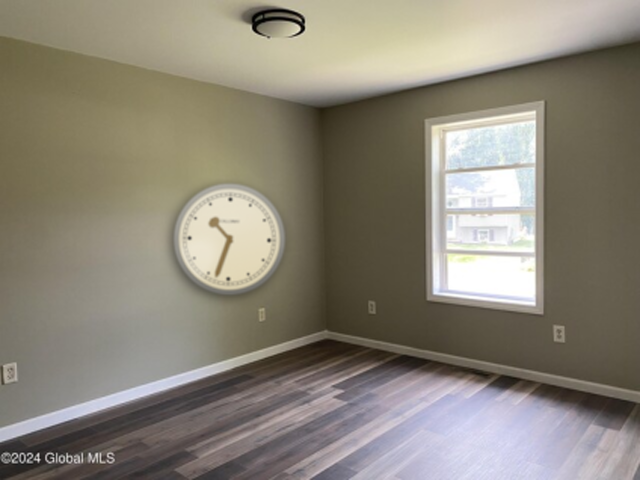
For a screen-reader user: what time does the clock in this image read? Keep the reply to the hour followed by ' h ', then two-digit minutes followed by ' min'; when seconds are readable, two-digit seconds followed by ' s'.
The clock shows 10 h 33 min
